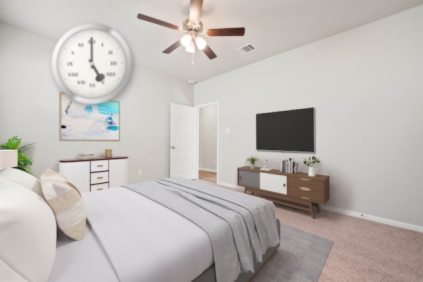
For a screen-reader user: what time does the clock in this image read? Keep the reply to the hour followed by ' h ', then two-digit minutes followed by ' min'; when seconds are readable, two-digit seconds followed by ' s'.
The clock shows 5 h 00 min
